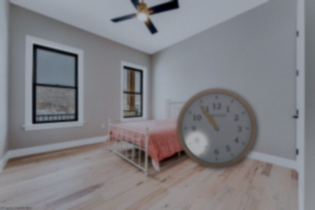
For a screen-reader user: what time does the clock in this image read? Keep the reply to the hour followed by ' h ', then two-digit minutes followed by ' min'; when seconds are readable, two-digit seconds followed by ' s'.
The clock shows 10 h 54 min
